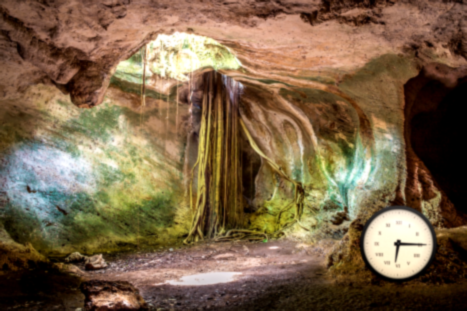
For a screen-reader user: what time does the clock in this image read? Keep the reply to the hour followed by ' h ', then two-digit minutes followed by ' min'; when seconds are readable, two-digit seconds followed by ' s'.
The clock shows 6 h 15 min
